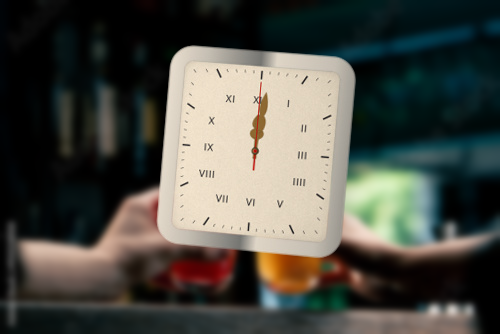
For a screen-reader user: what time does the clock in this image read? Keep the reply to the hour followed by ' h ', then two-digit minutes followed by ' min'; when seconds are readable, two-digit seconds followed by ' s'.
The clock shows 12 h 01 min 00 s
